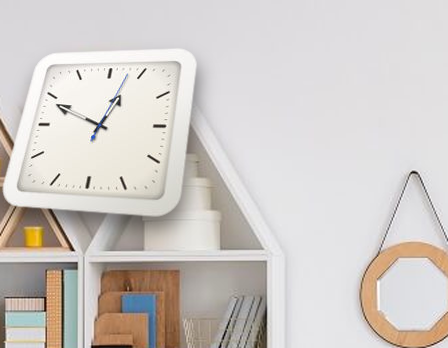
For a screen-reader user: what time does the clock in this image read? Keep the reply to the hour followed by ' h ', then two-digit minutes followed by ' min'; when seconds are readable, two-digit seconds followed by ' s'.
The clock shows 12 h 49 min 03 s
